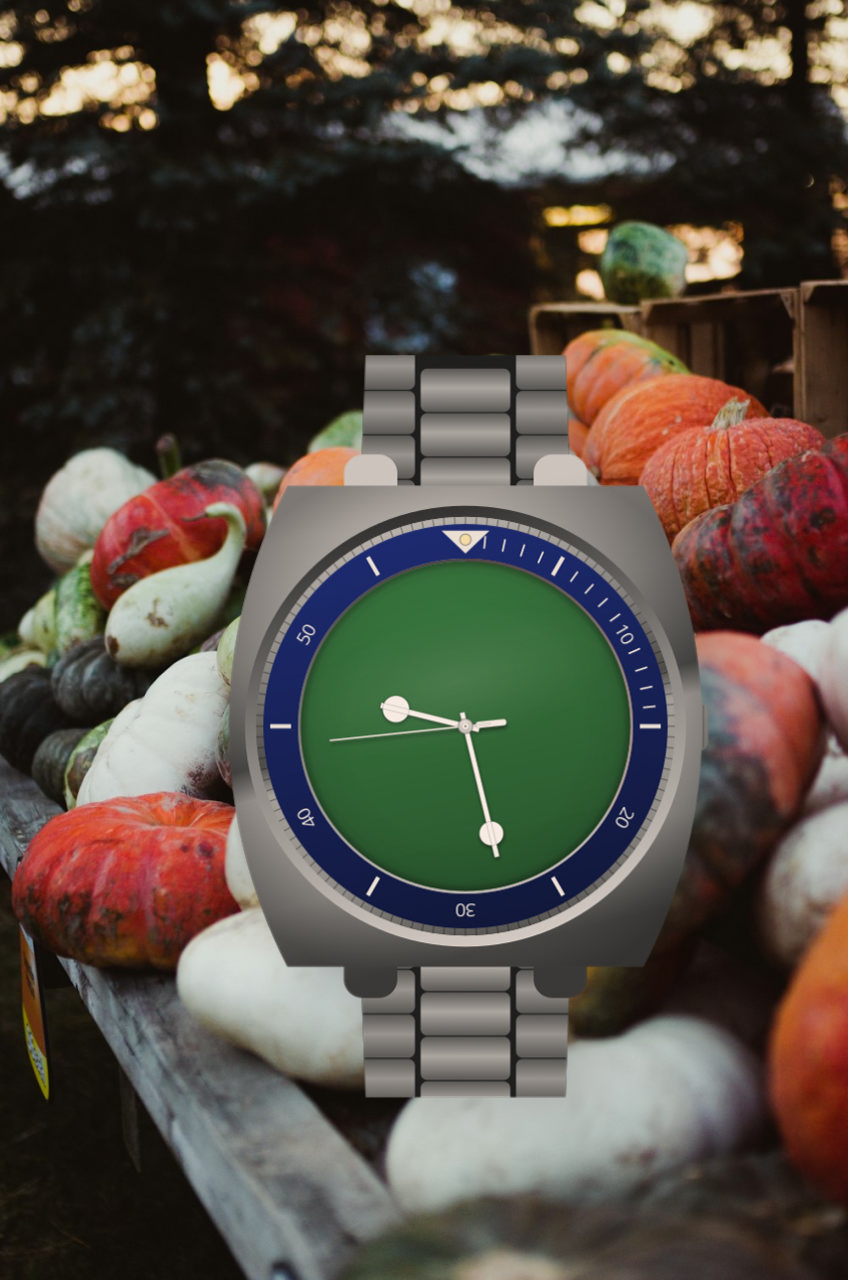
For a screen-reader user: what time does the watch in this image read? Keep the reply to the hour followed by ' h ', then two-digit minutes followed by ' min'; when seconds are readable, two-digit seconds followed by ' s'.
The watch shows 9 h 27 min 44 s
